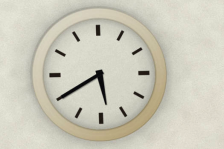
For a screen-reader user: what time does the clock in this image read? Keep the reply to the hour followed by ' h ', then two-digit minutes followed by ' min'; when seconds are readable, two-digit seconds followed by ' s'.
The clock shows 5 h 40 min
